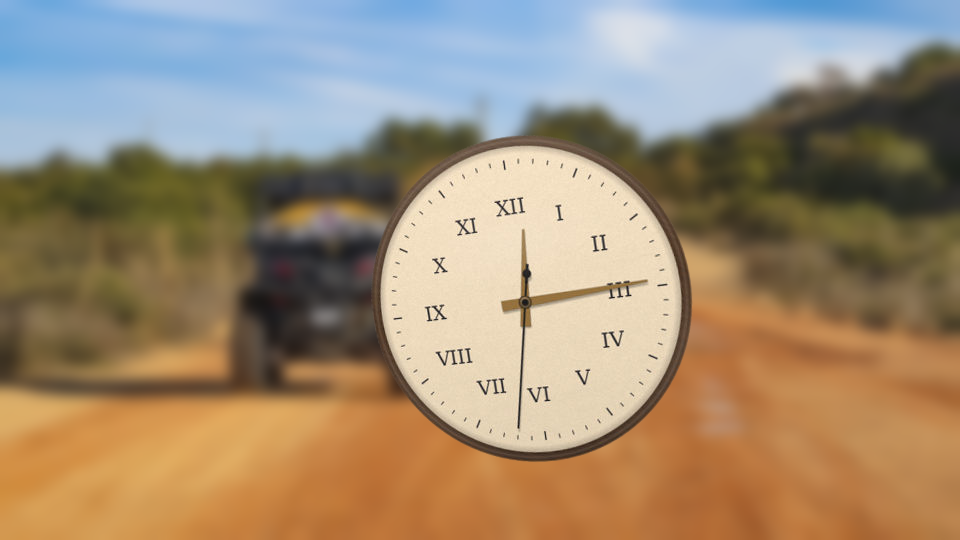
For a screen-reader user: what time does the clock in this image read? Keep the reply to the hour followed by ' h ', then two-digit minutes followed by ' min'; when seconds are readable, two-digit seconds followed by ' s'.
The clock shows 12 h 14 min 32 s
